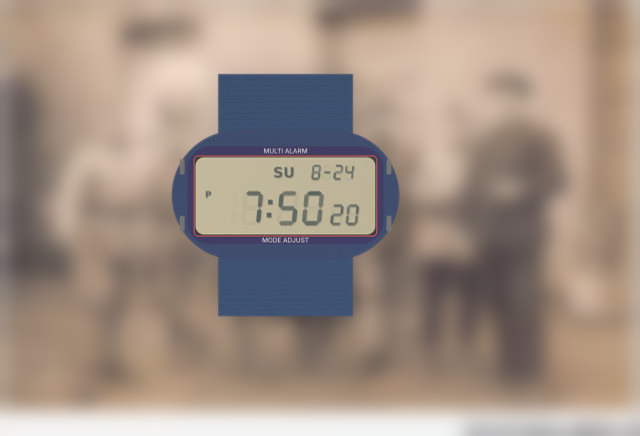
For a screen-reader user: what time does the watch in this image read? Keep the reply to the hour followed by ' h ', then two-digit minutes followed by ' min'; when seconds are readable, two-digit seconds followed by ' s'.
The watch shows 7 h 50 min 20 s
